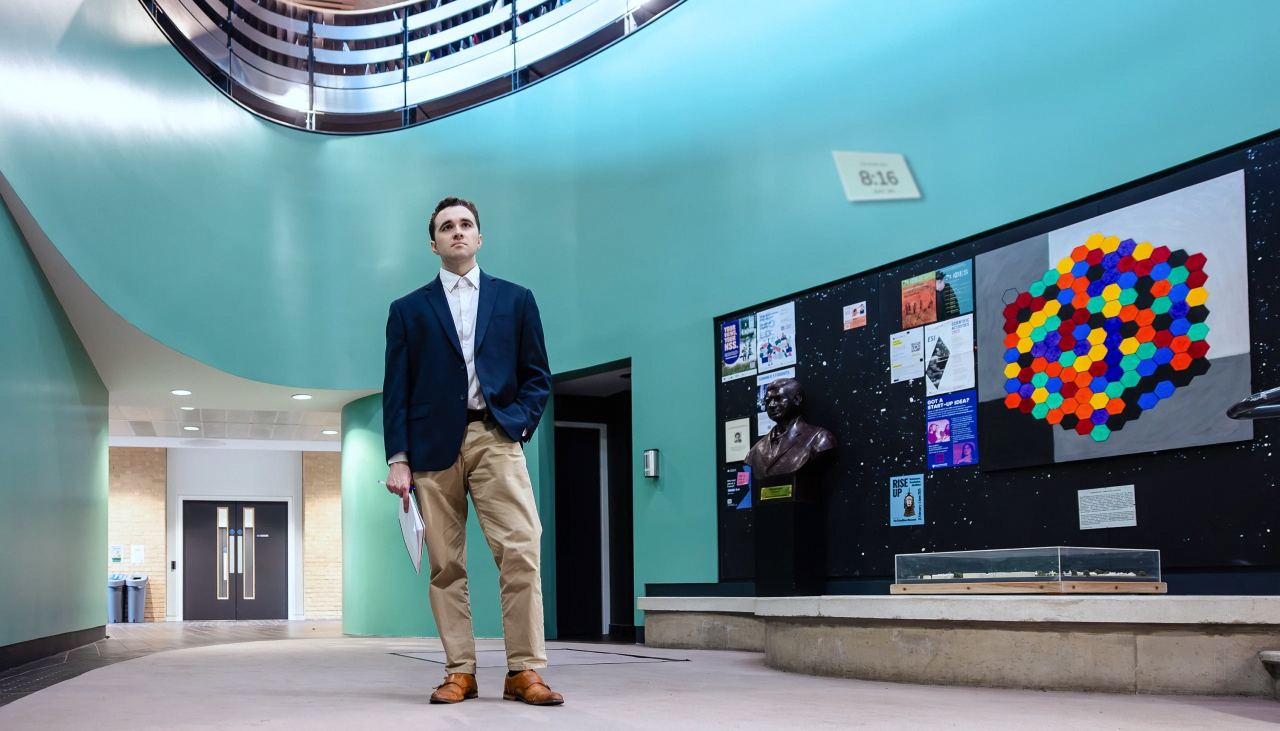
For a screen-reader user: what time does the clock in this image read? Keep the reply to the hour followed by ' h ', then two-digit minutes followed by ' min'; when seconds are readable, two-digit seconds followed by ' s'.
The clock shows 8 h 16 min
